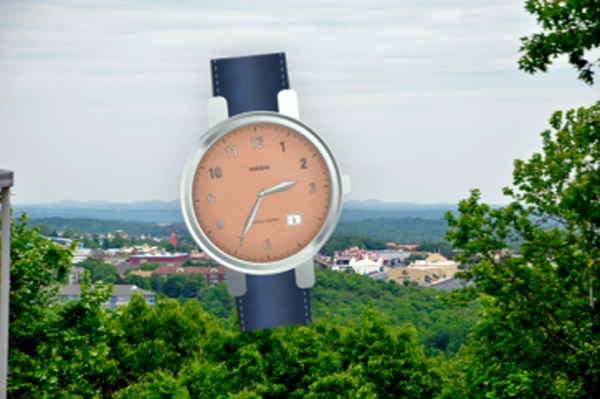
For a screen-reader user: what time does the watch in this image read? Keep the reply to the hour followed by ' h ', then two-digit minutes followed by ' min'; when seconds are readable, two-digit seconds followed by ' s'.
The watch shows 2 h 35 min
